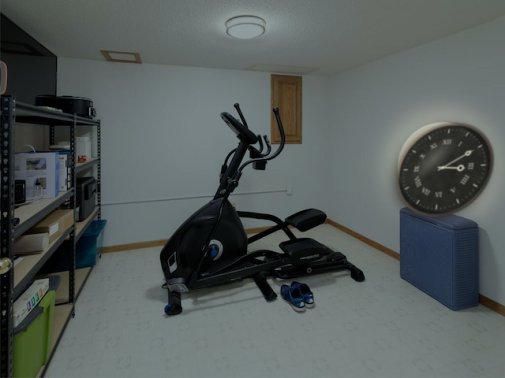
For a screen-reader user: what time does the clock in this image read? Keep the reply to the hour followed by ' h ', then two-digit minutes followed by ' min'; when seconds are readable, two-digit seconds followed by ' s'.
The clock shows 3 h 10 min
